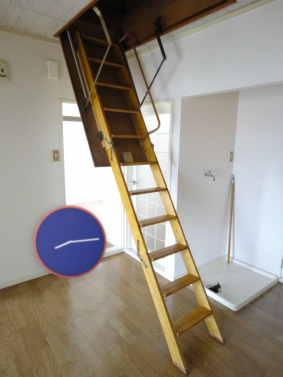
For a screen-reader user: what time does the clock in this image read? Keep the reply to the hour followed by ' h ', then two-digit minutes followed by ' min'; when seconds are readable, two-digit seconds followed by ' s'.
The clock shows 8 h 14 min
